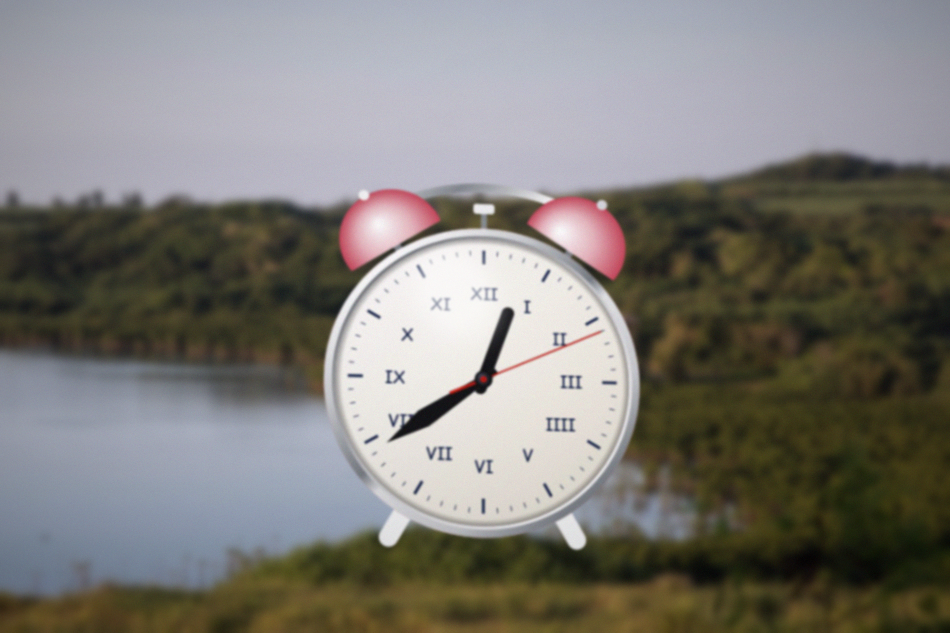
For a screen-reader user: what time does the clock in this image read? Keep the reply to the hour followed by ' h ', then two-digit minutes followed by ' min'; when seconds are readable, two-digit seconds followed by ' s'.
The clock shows 12 h 39 min 11 s
